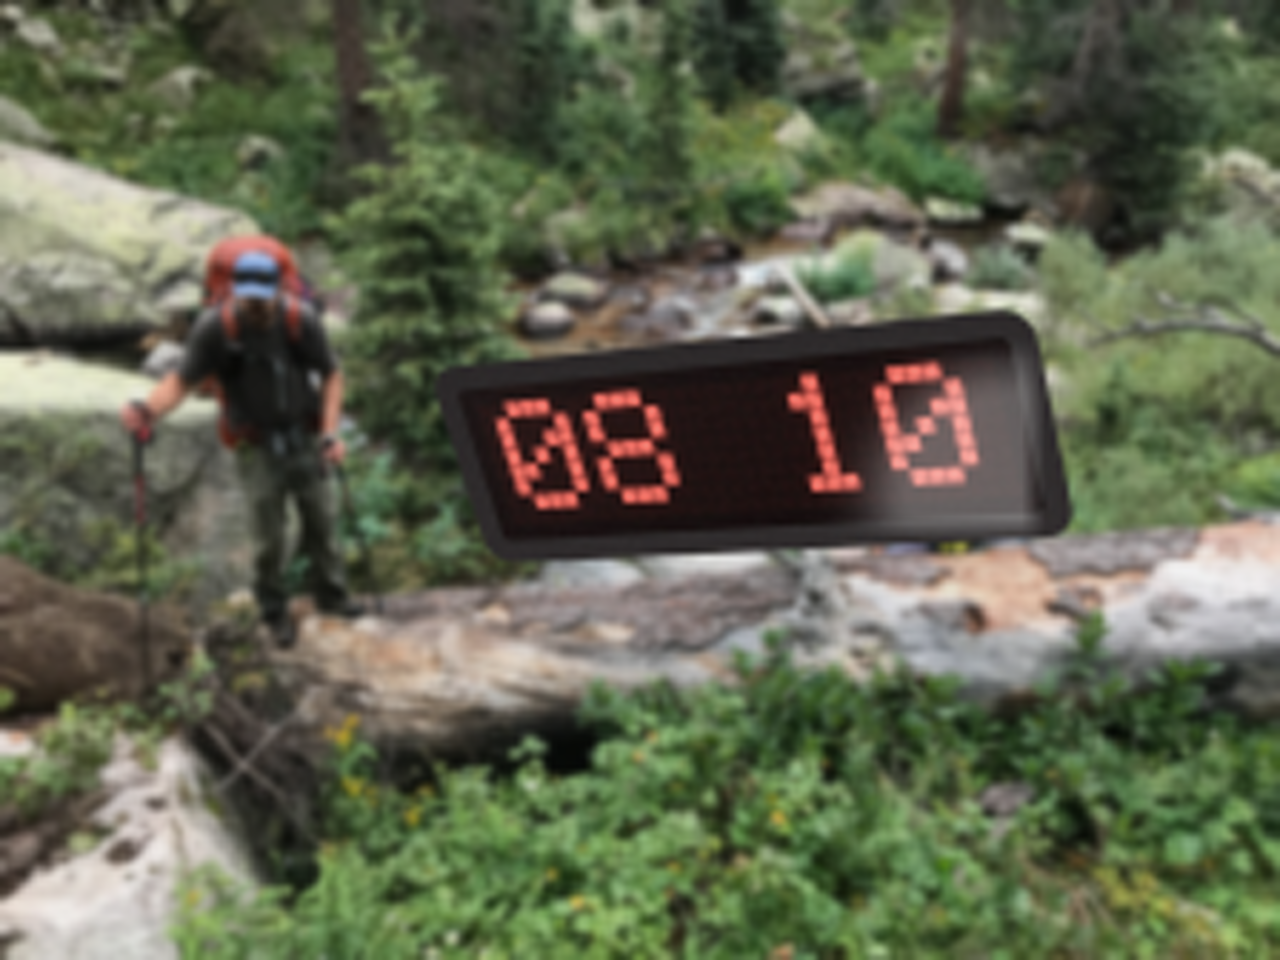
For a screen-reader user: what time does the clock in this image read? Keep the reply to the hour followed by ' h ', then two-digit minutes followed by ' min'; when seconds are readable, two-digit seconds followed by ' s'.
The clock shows 8 h 10 min
